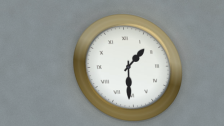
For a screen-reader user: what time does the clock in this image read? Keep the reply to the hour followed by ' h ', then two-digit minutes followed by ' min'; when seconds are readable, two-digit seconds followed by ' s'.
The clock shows 1 h 31 min
